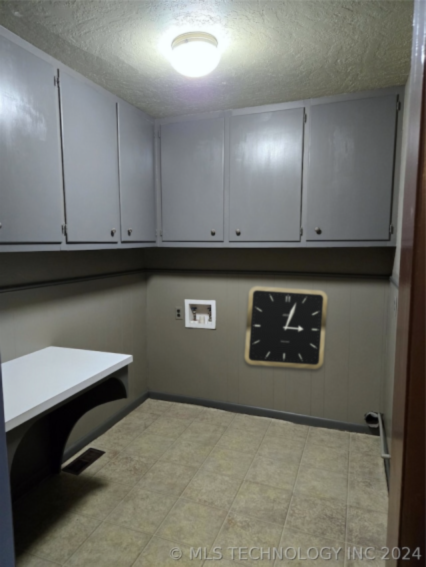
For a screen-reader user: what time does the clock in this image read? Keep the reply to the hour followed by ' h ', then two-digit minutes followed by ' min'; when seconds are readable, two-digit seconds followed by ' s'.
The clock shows 3 h 03 min
